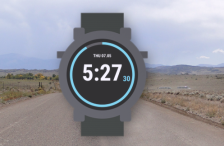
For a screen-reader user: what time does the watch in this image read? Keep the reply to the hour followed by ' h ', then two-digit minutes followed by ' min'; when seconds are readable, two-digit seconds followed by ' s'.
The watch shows 5 h 27 min 30 s
